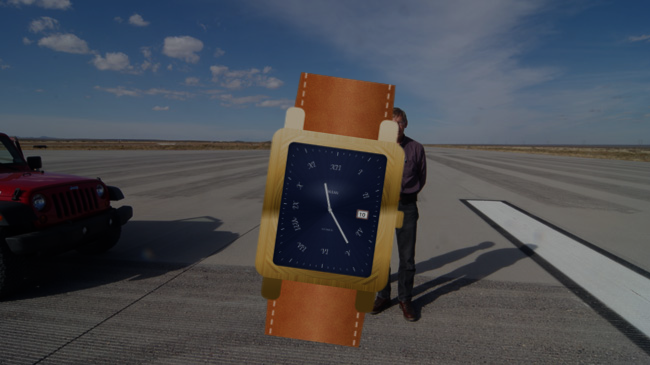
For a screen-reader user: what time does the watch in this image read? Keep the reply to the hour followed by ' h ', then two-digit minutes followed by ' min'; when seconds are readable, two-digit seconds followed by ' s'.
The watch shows 11 h 24 min
